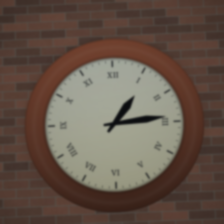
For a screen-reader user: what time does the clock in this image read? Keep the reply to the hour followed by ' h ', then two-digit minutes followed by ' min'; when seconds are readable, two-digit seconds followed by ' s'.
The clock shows 1 h 14 min
